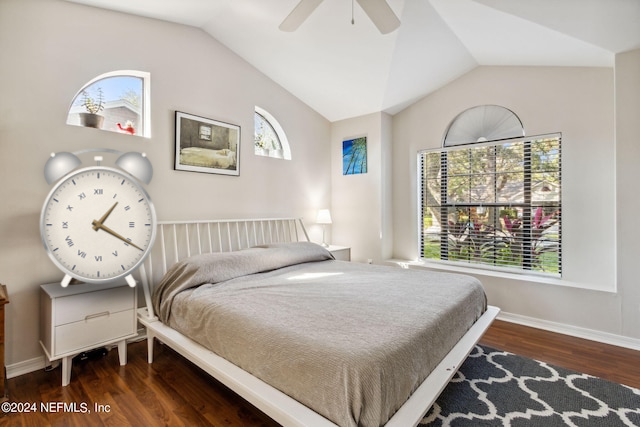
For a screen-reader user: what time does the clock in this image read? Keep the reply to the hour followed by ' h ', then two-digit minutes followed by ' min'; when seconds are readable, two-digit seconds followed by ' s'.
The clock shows 1 h 20 min
